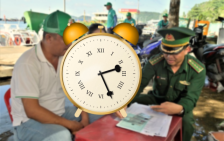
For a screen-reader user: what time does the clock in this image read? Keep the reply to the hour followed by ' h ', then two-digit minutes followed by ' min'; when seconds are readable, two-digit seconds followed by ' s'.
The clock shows 2 h 26 min
